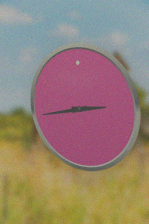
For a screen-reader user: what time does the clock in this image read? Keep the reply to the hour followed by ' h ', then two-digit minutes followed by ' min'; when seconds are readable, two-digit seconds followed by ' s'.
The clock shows 2 h 43 min
